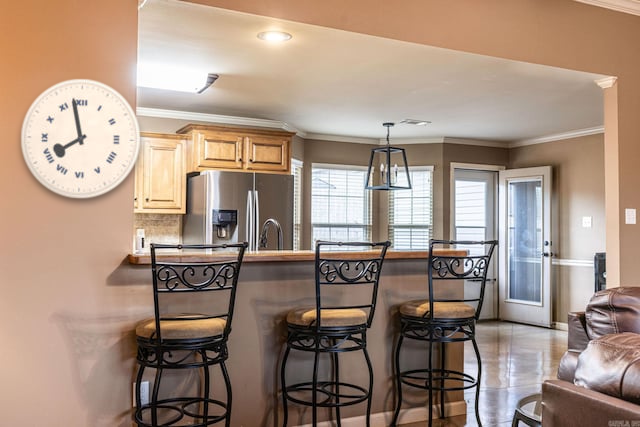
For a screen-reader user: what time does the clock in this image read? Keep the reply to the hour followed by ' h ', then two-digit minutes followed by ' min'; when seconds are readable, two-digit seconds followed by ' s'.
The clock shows 7 h 58 min
